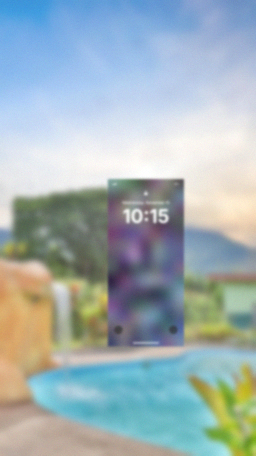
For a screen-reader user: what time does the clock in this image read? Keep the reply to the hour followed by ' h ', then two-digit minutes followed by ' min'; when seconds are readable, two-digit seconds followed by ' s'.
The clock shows 10 h 15 min
